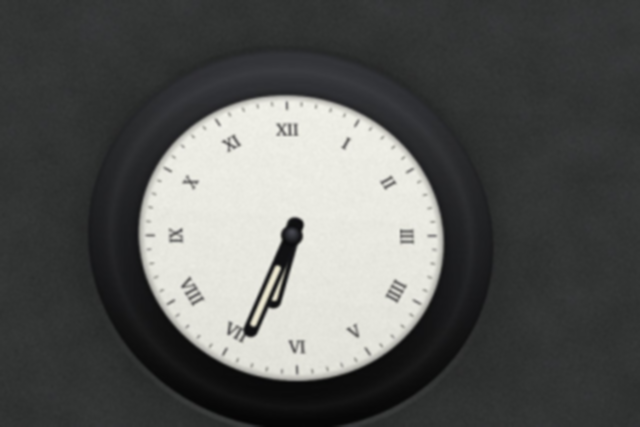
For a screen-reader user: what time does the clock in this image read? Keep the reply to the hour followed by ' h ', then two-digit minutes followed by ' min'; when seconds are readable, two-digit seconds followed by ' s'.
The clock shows 6 h 34 min
